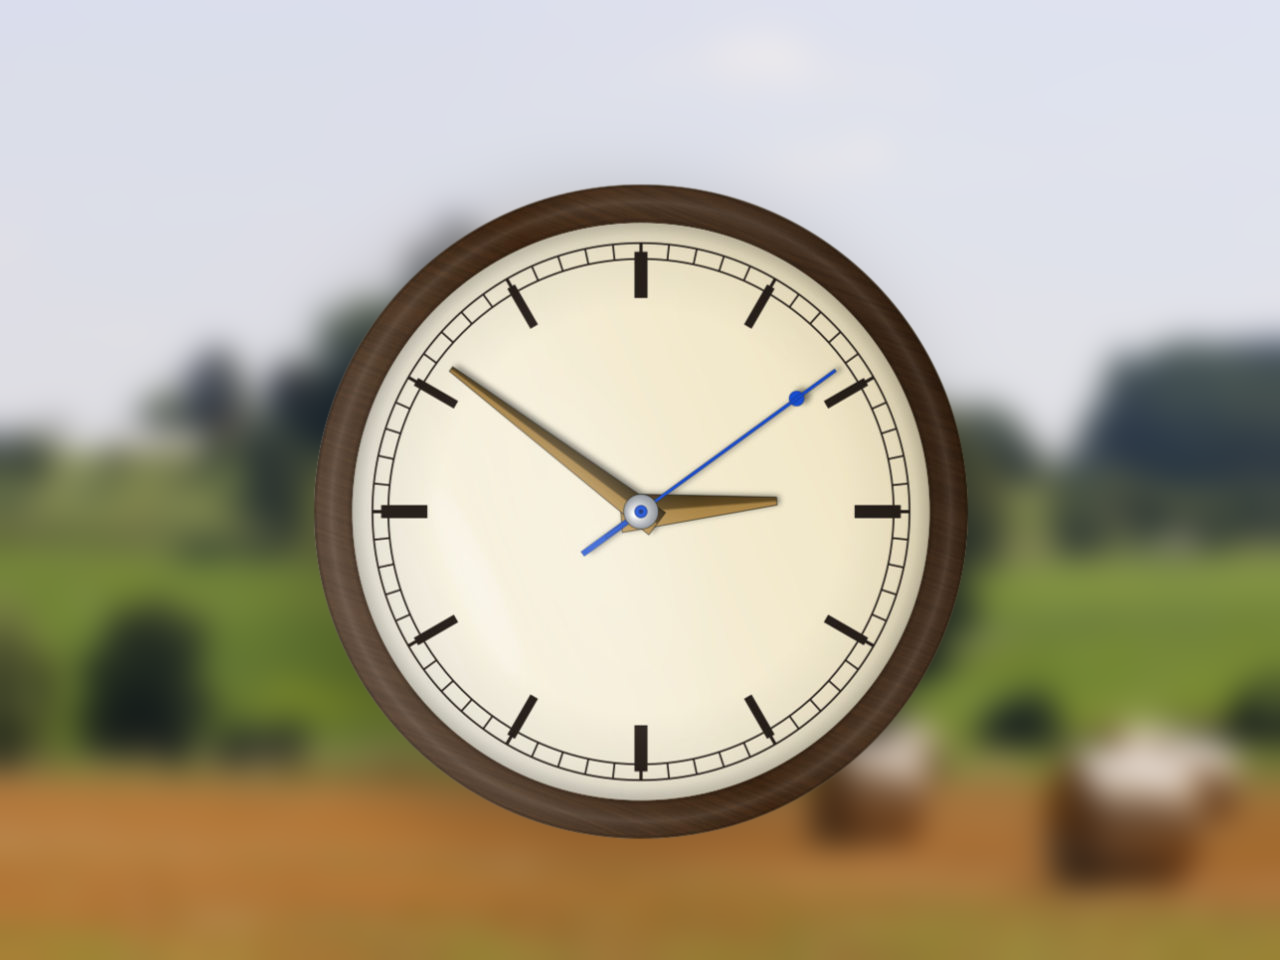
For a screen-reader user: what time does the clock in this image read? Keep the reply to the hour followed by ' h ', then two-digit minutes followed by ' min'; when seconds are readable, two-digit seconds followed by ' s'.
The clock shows 2 h 51 min 09 s
